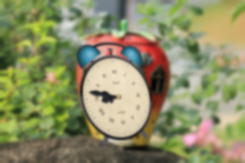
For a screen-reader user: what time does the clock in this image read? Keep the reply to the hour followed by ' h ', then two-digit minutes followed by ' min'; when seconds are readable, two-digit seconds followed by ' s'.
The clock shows 8 h 47 min
